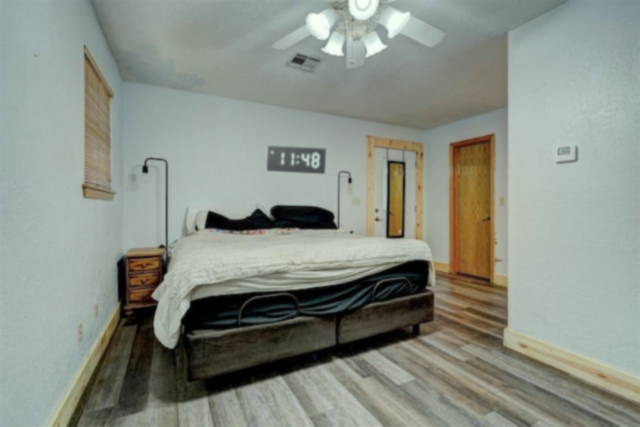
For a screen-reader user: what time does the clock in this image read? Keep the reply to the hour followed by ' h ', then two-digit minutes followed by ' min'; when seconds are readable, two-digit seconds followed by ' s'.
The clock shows 11 h 48 min
